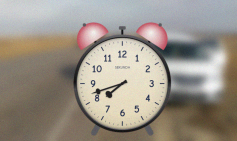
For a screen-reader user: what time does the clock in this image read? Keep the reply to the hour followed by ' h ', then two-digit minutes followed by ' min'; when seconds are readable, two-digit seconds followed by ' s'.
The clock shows 7 h 42 min
